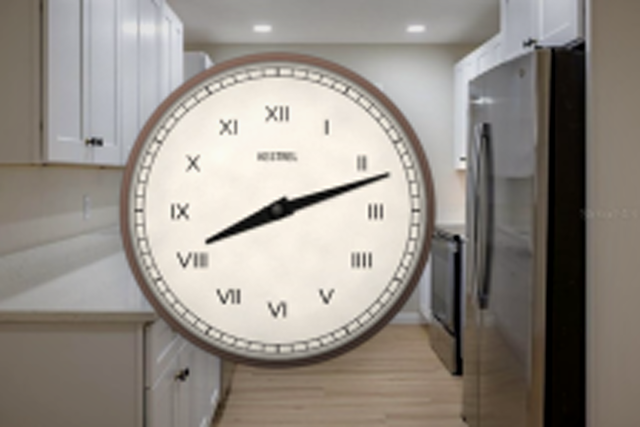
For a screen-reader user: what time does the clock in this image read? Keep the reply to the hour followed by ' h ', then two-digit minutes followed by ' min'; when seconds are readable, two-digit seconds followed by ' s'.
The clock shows 8 h 12 min
